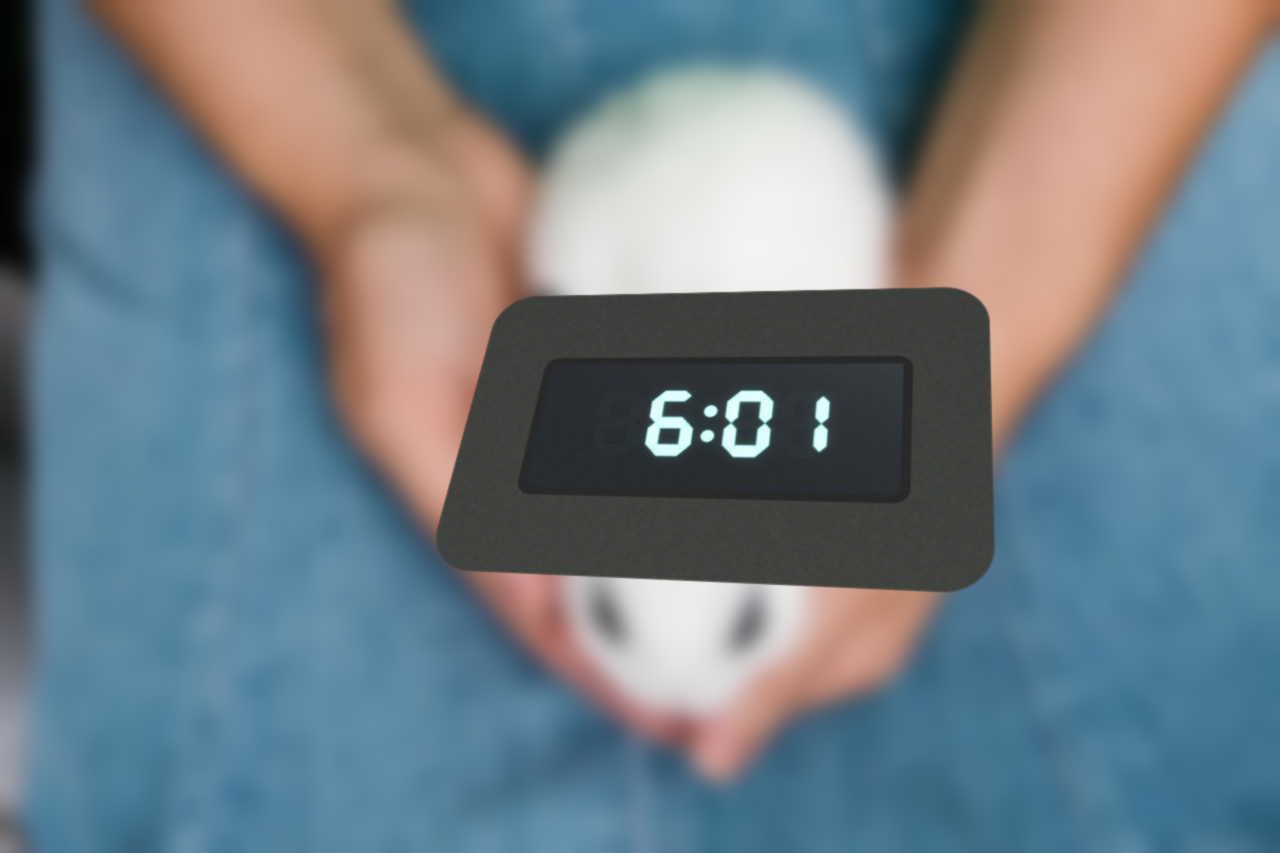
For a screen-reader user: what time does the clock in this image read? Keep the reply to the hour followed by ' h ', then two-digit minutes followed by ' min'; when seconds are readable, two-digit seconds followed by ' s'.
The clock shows 6 h 01 min
